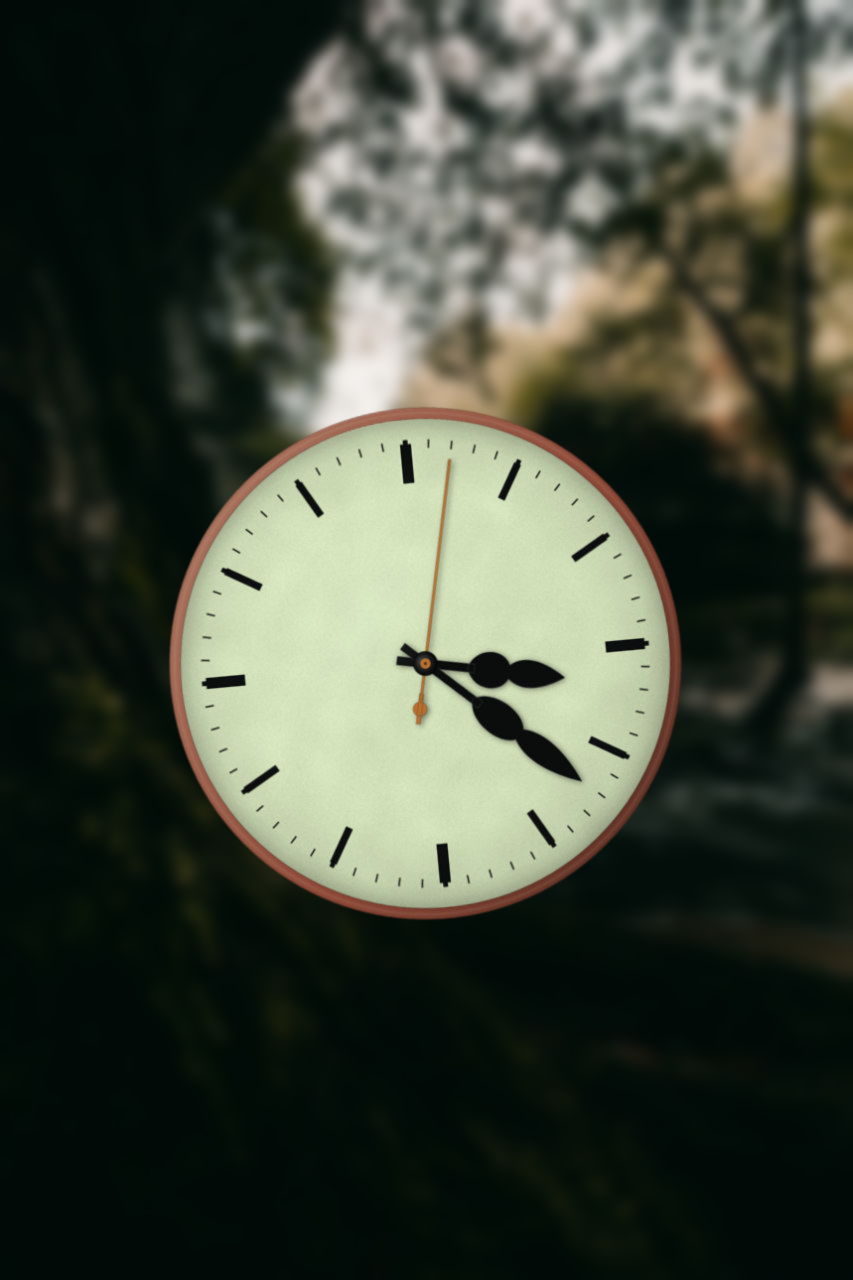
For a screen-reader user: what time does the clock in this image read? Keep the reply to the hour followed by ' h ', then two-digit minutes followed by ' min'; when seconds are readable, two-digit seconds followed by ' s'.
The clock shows 3 h 22 min 02 s
